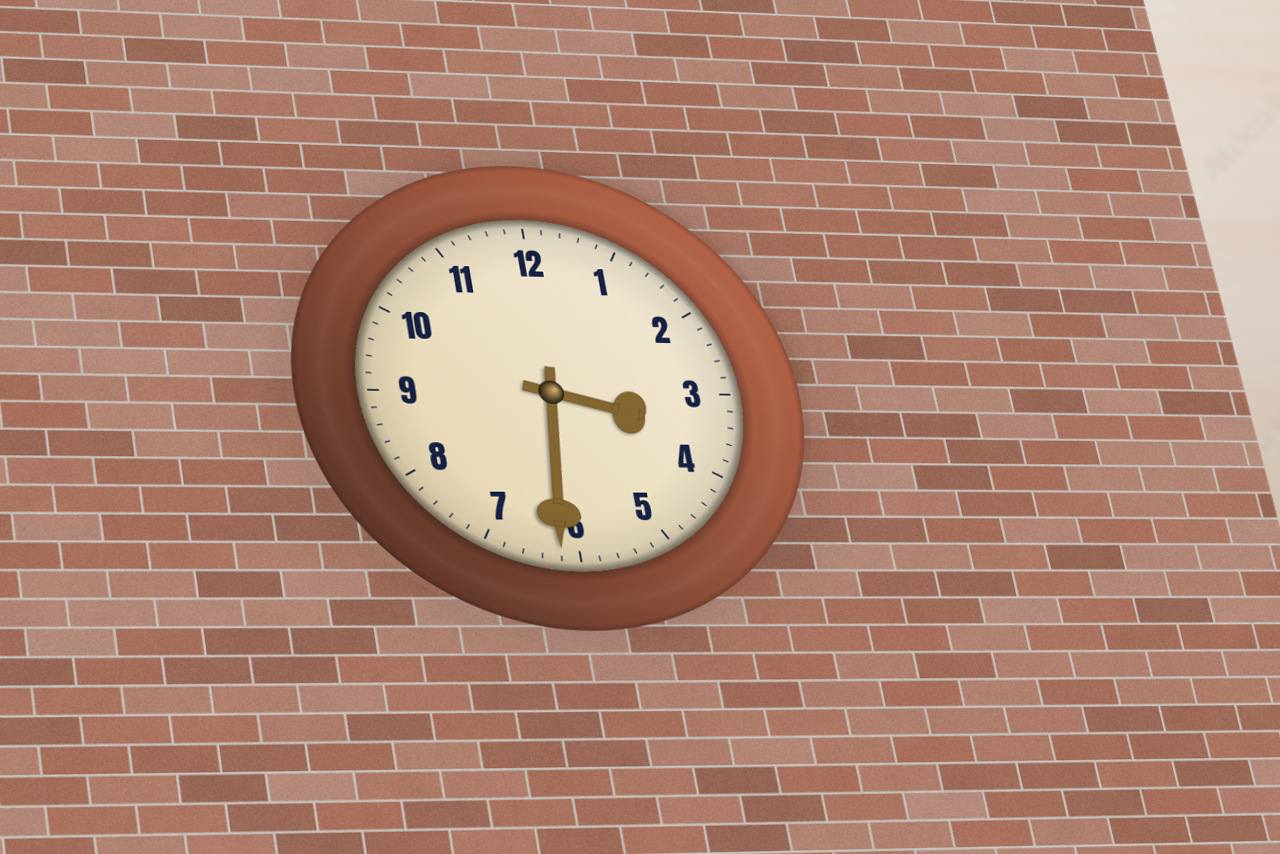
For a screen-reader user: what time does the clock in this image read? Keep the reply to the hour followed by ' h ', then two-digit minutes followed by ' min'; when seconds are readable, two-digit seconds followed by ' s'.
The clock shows 3 h 31 min
